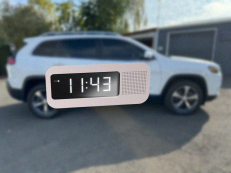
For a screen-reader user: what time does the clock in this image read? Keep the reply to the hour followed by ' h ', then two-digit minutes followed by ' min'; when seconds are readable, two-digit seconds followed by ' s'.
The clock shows 11 h 43 min
